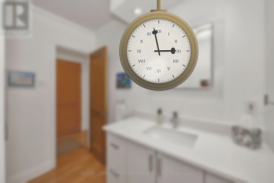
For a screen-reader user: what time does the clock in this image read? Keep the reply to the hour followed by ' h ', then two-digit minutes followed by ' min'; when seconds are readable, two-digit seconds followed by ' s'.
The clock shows 2 h 58 min
